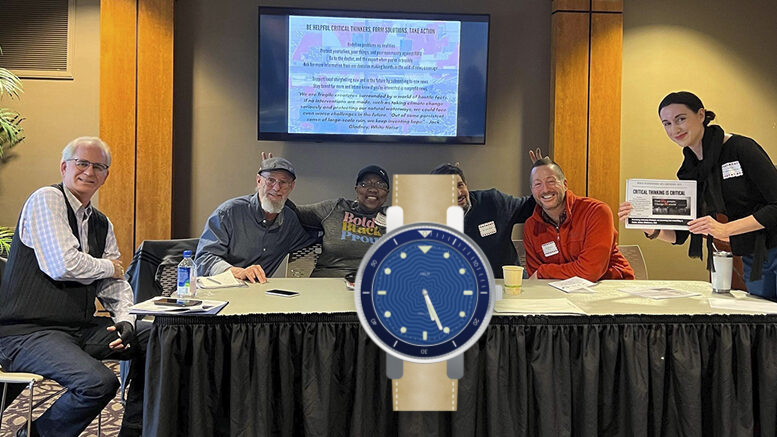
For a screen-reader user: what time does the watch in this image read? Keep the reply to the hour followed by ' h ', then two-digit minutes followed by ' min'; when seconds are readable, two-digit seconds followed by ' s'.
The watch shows 5 h 26 min
